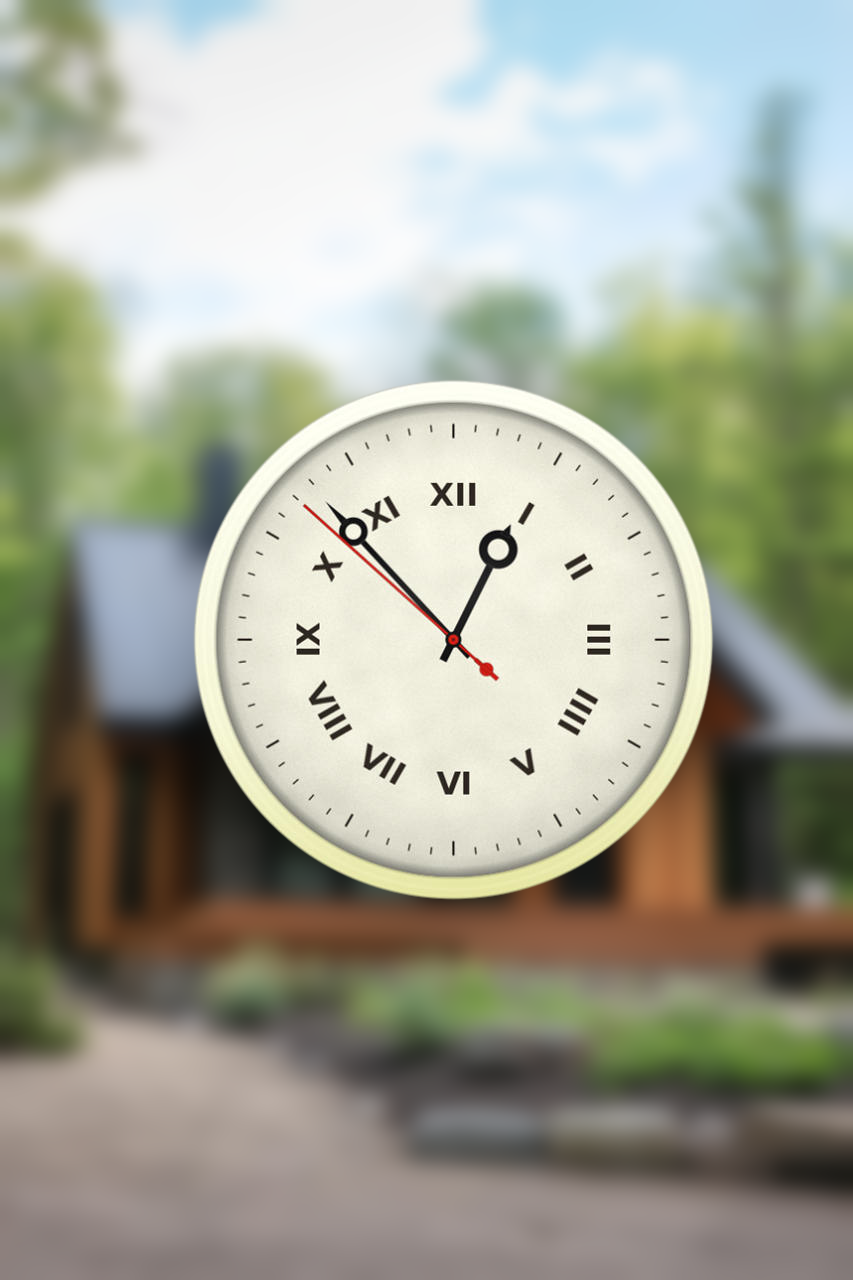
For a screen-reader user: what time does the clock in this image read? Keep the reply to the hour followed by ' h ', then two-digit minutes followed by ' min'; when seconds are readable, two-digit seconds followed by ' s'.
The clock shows 12 h 52 min 52 s
